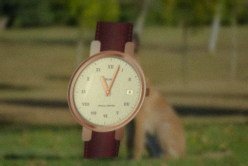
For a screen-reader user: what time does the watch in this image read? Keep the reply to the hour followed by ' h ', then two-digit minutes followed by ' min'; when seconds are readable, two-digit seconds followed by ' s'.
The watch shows 11 h 03 min
